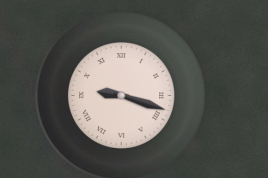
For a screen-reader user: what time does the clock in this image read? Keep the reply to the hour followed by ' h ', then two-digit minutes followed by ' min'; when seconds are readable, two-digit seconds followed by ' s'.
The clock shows 9 h 18 min
